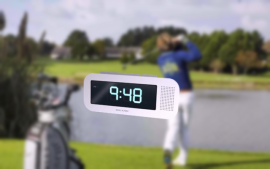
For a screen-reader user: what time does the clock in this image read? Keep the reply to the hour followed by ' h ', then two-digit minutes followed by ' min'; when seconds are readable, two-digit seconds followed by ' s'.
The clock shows 9 h 48 min
